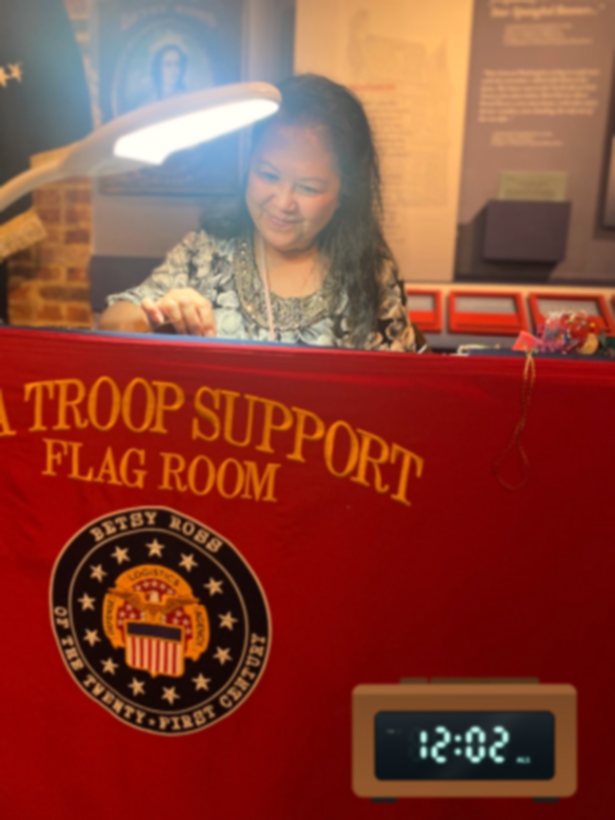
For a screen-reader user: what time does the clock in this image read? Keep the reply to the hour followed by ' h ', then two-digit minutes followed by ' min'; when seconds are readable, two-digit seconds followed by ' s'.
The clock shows 12 h 02 min
